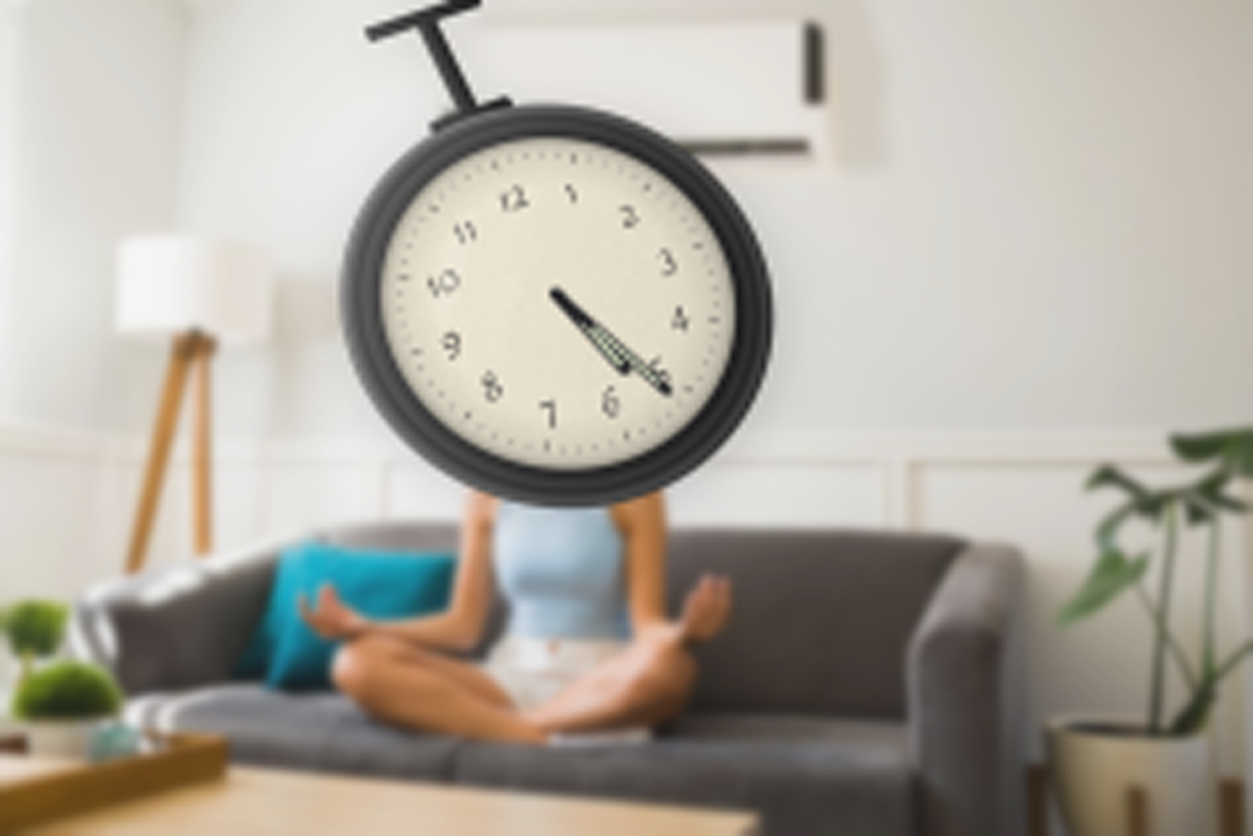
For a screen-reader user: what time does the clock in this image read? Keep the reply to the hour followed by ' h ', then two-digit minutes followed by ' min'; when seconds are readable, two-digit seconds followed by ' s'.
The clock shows 5 h 26 min
